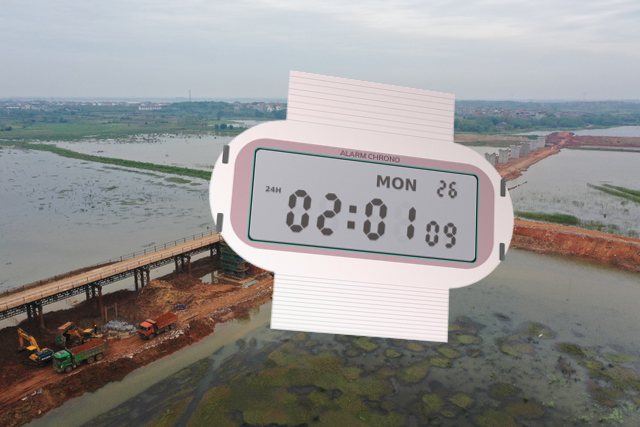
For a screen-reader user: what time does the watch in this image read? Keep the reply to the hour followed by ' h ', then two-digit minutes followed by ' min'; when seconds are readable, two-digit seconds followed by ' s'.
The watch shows 2 h 01 min 09 s
